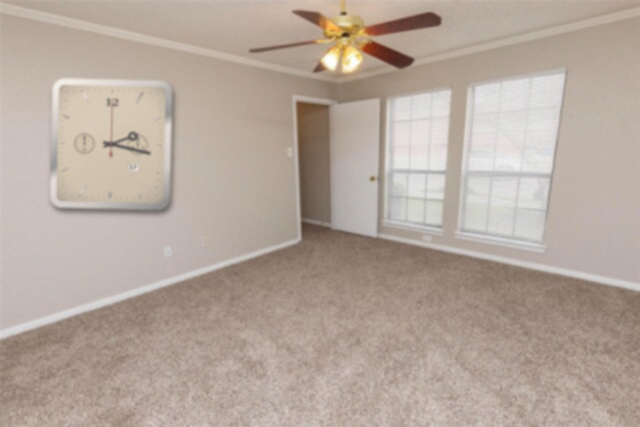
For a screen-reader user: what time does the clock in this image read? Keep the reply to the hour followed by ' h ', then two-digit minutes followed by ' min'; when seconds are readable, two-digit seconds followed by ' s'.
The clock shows 2 h 17 min
